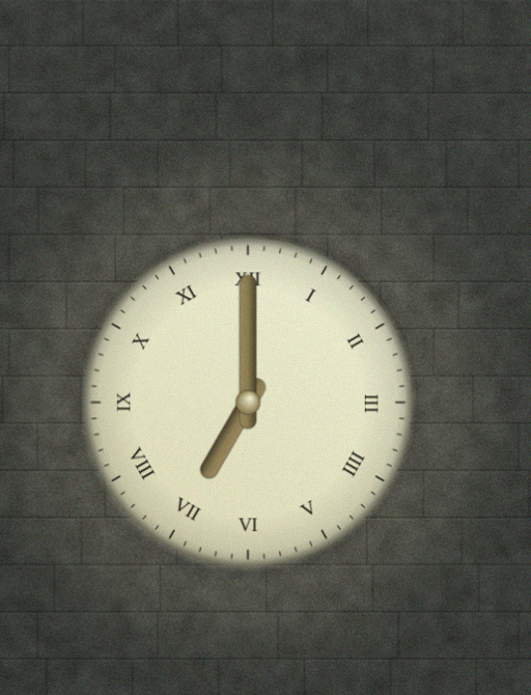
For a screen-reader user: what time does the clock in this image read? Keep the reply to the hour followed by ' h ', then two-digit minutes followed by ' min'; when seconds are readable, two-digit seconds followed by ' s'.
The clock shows 7 h 00 min
